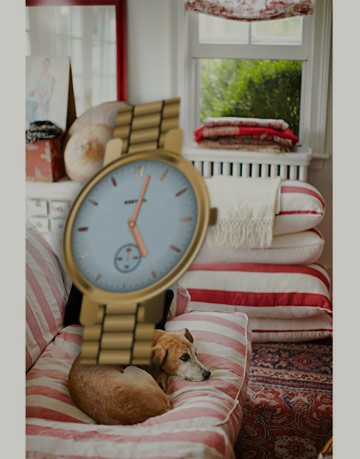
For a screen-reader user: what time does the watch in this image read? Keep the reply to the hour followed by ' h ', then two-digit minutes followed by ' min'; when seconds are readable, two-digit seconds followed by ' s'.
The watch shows 5 h 02 min
